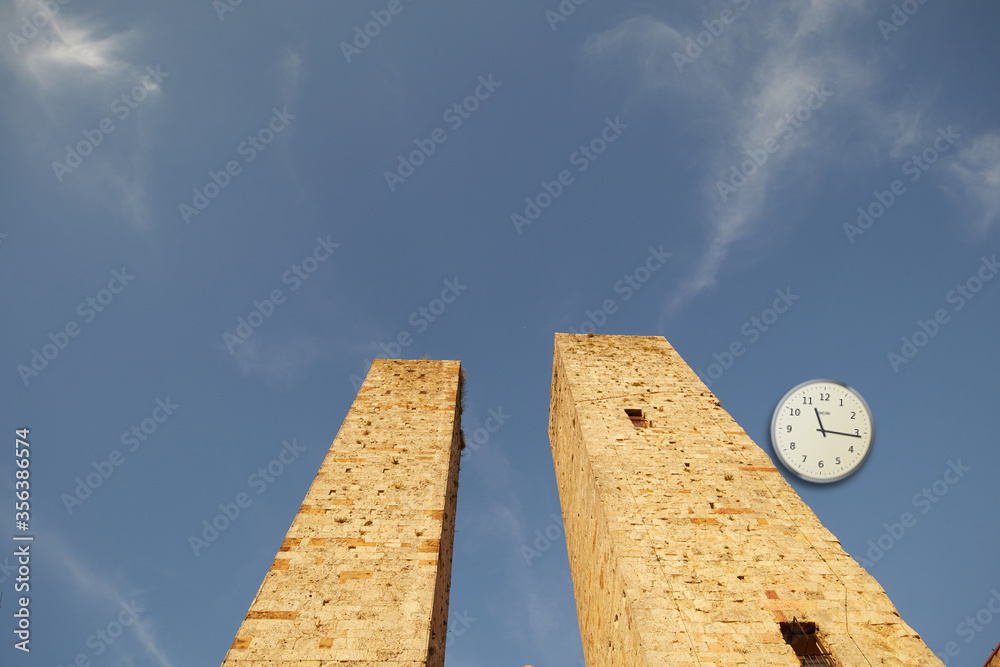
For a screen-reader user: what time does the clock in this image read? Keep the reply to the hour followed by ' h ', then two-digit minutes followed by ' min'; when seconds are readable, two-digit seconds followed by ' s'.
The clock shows 11 h 16 min
